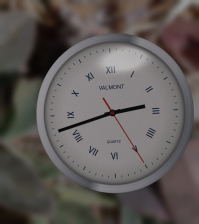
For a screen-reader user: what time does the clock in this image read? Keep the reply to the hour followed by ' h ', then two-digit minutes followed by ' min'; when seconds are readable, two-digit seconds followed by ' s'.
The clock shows 2 h 42 min 25 s
